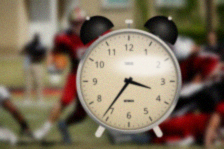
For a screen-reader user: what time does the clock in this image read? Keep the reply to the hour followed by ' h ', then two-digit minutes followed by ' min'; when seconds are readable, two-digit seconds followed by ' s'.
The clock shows 3 h 36 min
